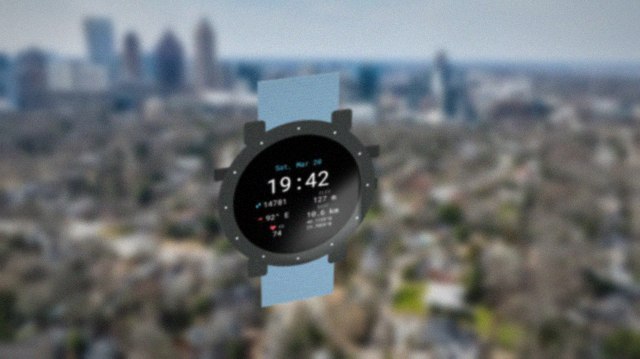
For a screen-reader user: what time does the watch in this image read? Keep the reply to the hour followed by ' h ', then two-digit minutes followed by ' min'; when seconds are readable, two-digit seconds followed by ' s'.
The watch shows 19 h 42 min
